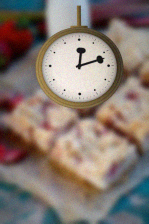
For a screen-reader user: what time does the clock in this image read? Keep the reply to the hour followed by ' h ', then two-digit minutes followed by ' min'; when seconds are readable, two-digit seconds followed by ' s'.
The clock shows 12 h 12 min
